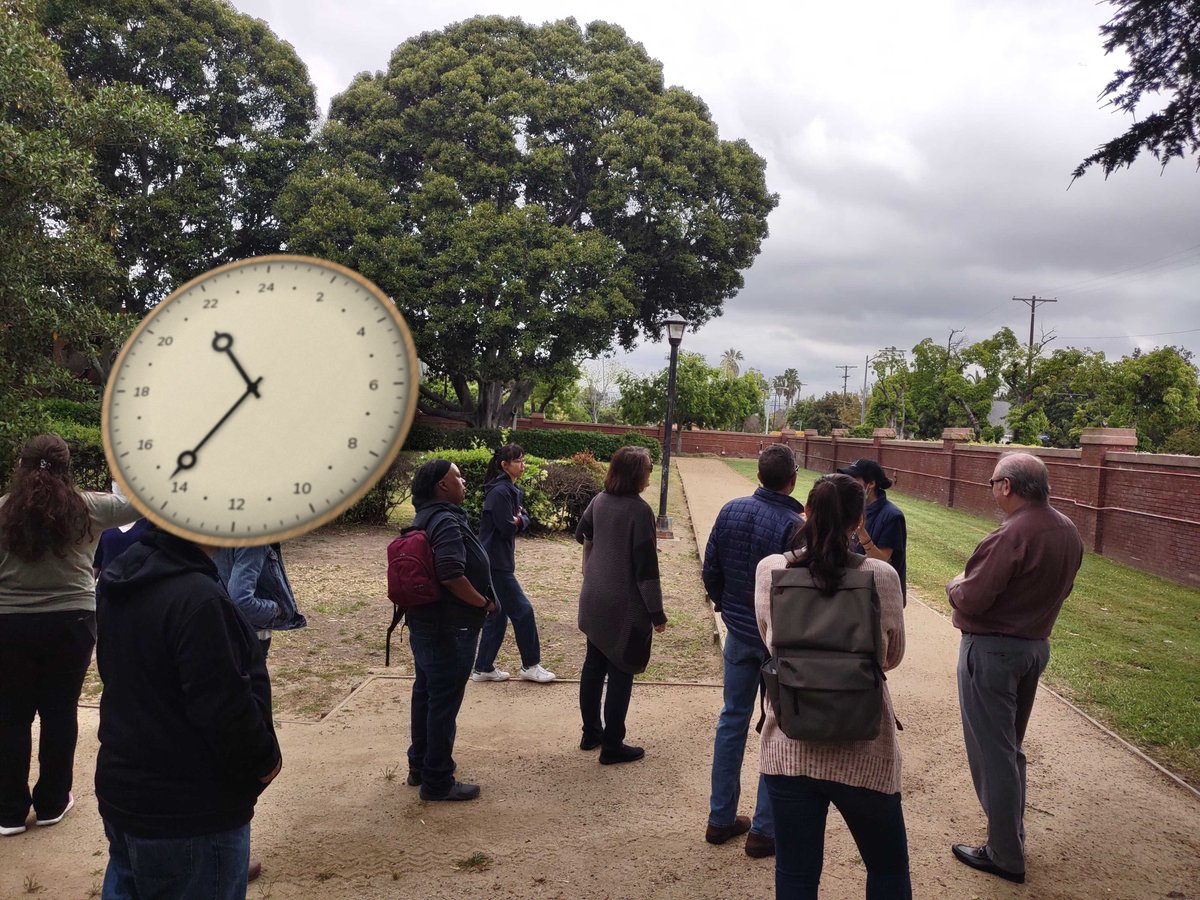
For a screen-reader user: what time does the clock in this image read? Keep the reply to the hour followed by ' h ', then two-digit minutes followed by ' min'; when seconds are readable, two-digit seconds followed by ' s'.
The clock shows 21 h 36 min
